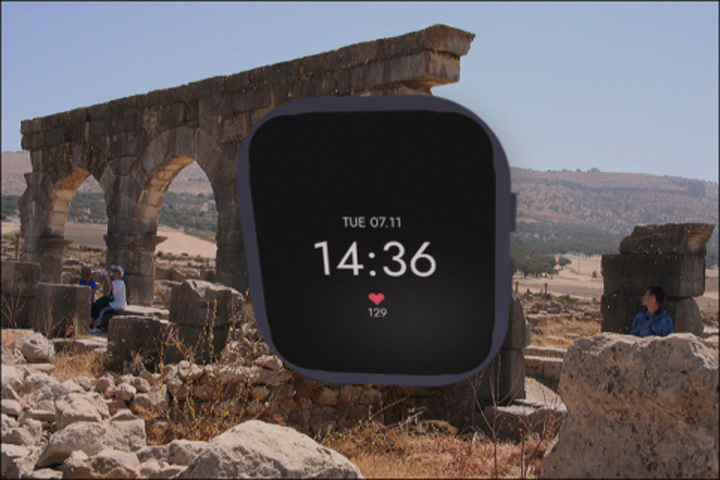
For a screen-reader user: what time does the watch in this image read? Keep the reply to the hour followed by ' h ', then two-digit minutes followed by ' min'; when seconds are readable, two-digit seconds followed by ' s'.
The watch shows 14 h 36 min
